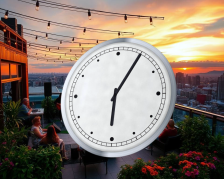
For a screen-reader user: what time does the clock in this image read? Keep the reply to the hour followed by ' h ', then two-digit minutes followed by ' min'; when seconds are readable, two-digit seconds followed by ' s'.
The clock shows 6 h 05 min
